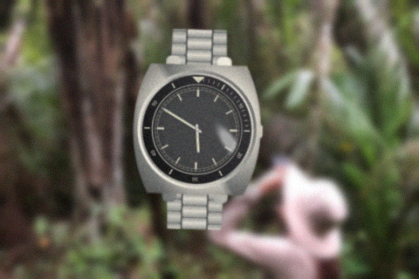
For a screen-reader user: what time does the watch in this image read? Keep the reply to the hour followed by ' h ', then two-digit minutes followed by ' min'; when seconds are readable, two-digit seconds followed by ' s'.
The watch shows 5 h 50 min
